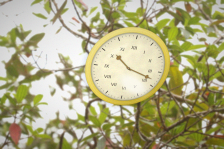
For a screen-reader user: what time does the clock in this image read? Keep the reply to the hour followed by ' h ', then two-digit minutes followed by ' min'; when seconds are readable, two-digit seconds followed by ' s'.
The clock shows 10 h 18 min
